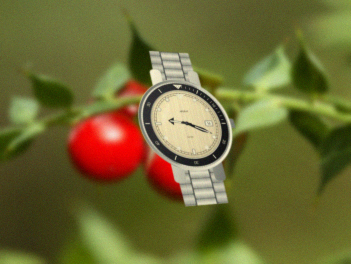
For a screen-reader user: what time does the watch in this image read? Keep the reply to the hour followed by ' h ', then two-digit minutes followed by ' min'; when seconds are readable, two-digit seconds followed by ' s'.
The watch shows 9 h 19 min
